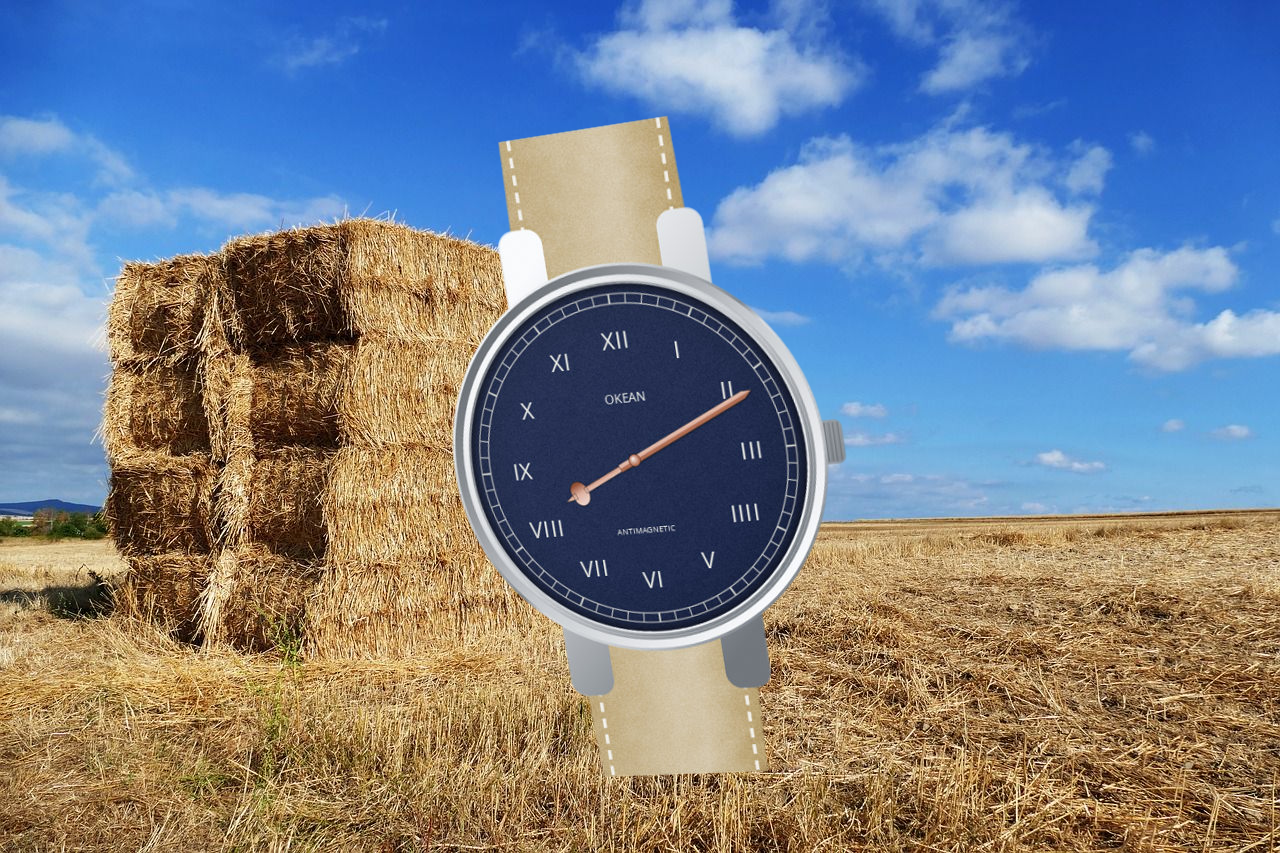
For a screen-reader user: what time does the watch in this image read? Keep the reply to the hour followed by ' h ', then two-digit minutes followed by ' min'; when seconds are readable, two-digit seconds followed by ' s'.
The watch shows 8 h 11 min
